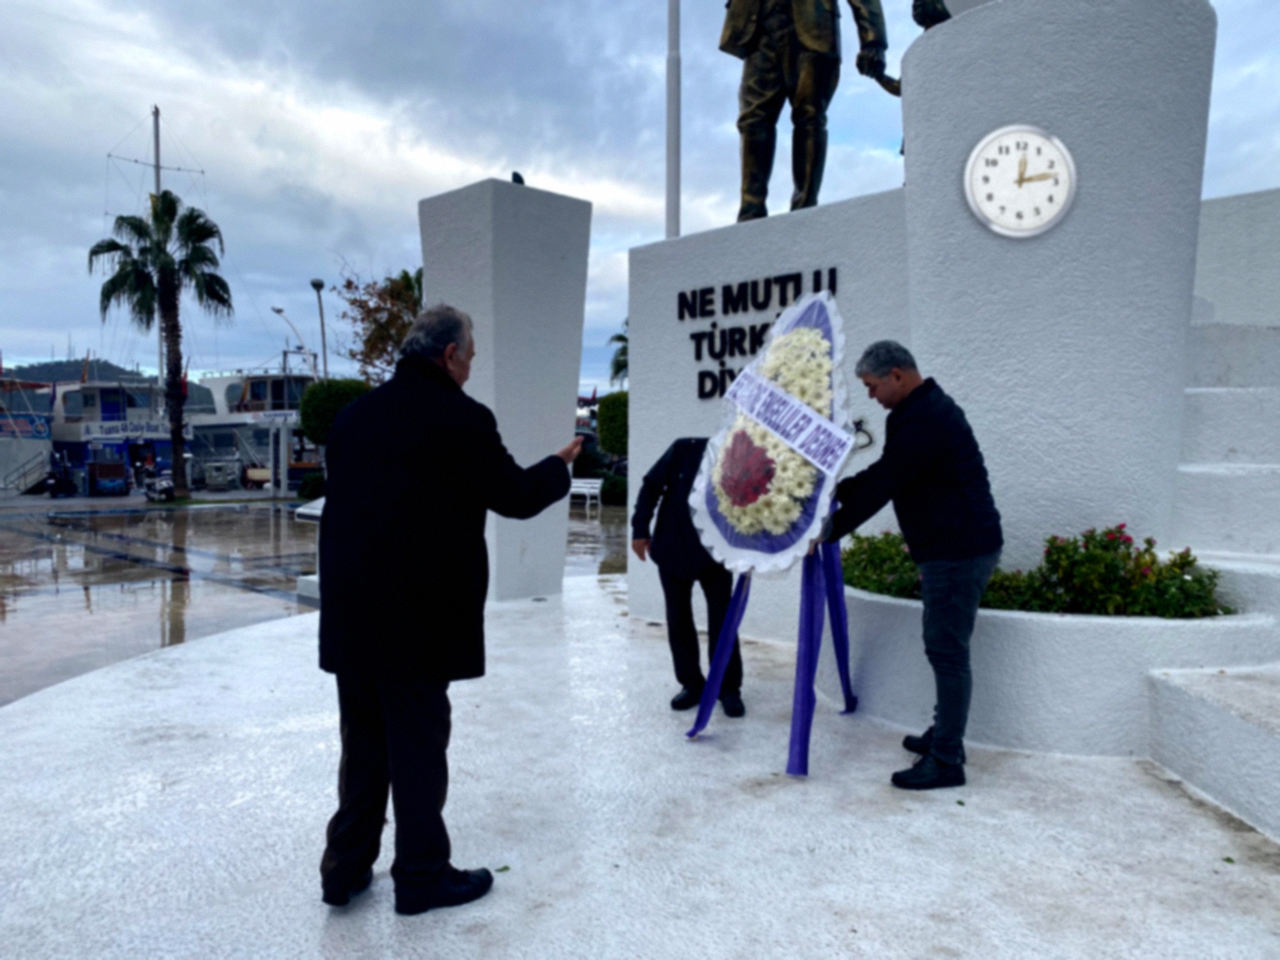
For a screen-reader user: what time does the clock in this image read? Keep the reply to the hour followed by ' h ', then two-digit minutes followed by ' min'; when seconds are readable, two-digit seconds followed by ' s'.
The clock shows 12 h 13 min
